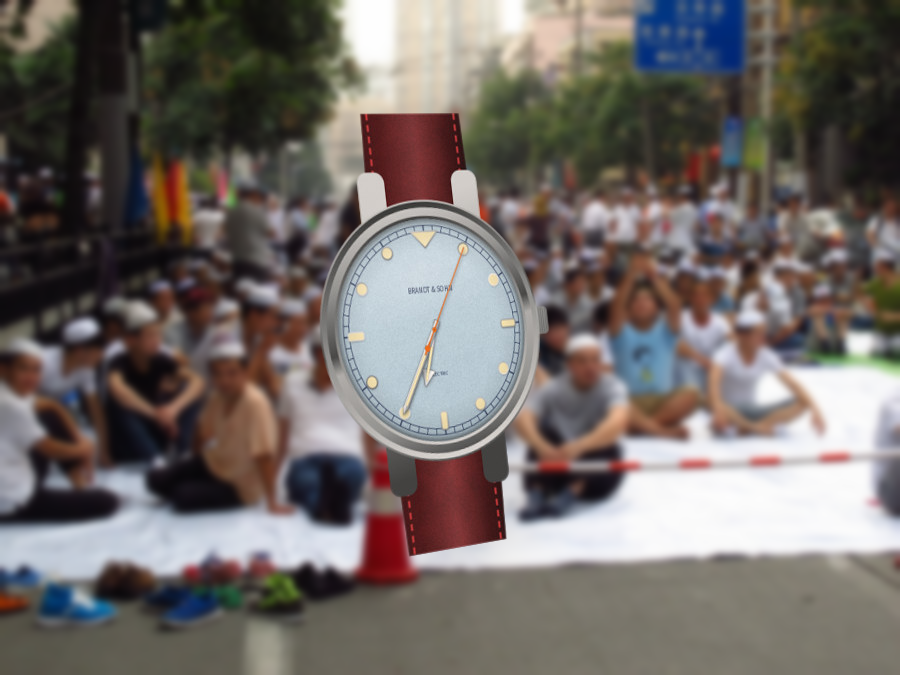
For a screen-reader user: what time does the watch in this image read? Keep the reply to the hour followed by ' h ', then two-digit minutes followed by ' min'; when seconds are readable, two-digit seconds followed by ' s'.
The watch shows 6 h 35 min 05 s
